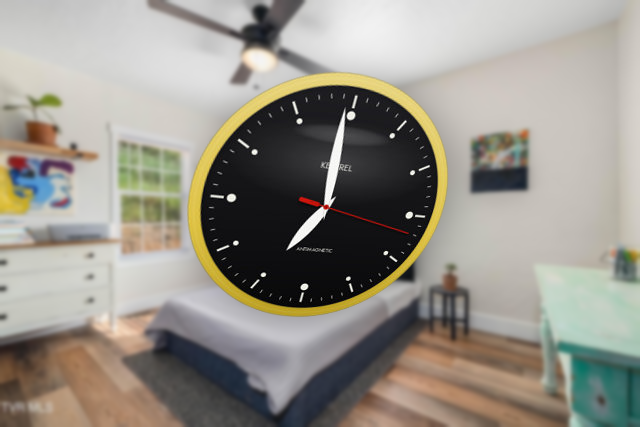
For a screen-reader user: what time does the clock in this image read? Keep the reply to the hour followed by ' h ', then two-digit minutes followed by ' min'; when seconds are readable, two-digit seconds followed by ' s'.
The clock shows 6 h 59 min 17 s
